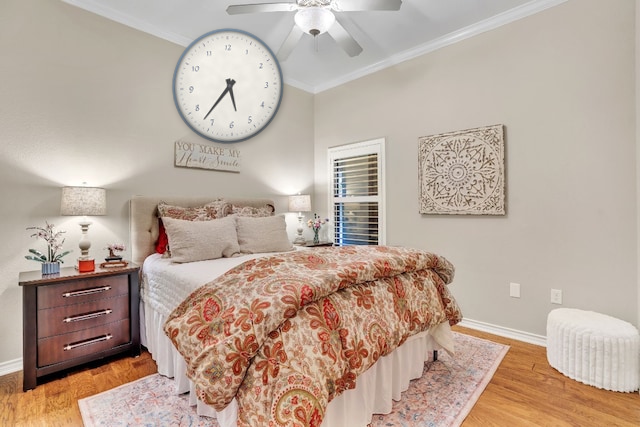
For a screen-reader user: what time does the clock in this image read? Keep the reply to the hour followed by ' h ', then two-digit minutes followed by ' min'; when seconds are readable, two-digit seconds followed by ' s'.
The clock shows 5 h 37 min
